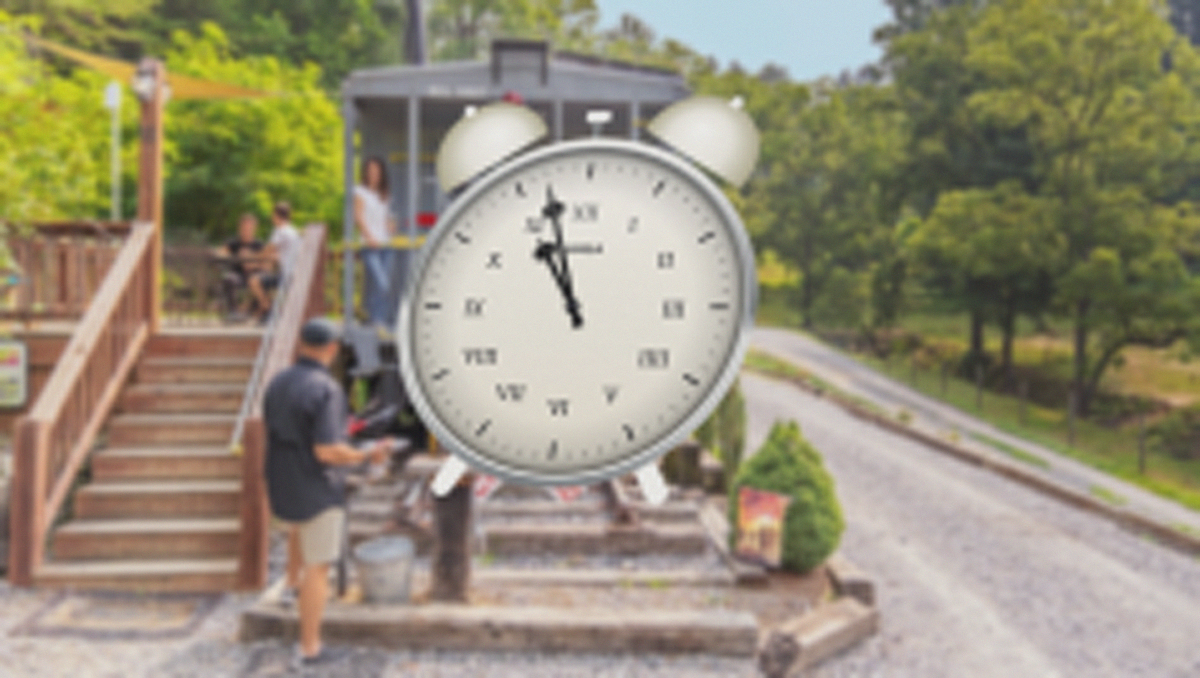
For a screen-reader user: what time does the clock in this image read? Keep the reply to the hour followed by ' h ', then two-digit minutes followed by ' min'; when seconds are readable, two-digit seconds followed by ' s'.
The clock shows 10 h 57 min
